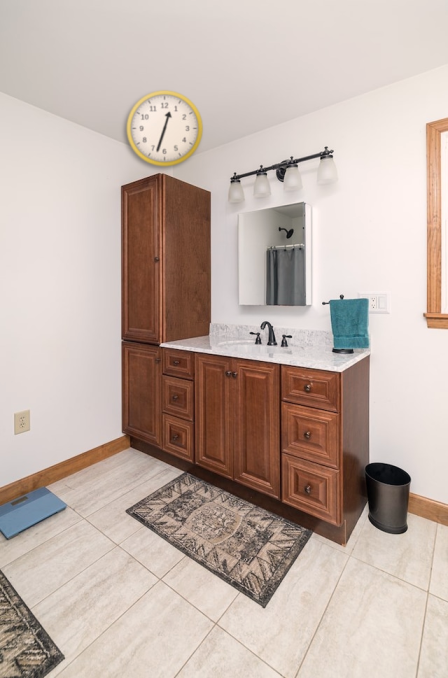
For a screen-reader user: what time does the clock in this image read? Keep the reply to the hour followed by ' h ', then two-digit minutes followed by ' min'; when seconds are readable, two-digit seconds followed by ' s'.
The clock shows 12 h 33 min
